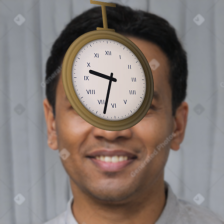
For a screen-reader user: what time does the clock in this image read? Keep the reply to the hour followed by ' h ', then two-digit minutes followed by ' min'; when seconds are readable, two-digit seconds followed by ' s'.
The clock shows 9 h 33 min
